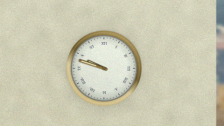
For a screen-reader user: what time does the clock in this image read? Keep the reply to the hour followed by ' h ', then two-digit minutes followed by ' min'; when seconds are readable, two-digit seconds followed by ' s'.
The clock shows 9 h 48 min
